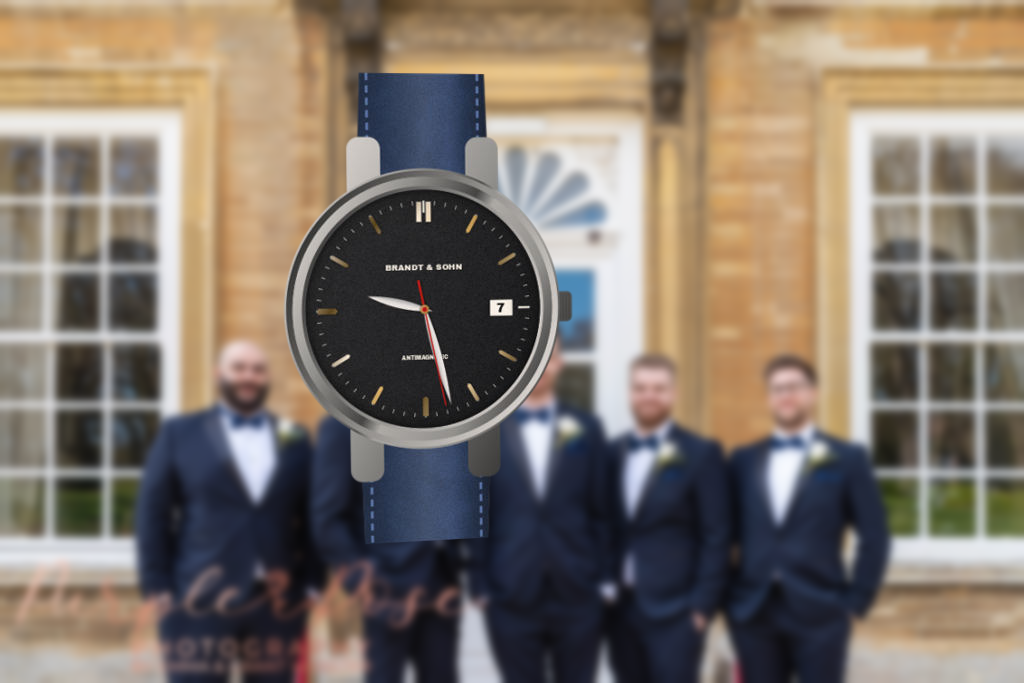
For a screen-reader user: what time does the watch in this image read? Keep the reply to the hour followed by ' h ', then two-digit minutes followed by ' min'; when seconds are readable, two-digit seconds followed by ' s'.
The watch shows 9 h 27 min 28 s
